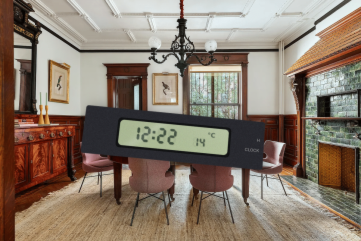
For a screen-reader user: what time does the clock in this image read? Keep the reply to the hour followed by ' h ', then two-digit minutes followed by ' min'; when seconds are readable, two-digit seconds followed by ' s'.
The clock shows 12 h 22 min
